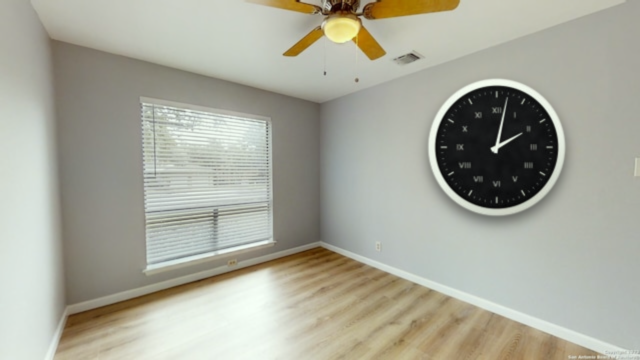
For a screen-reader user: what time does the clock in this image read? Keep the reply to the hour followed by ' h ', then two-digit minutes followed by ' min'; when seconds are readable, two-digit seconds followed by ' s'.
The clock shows 2 h 02 min
